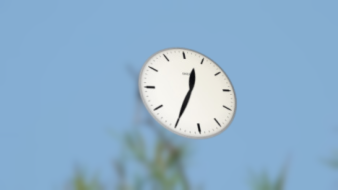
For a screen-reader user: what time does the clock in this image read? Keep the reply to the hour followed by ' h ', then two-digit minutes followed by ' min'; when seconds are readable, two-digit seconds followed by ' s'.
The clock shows 12 h 35 min
